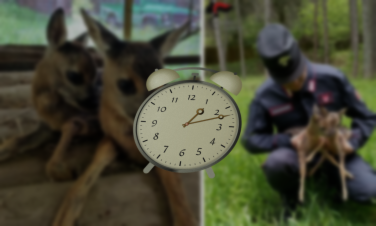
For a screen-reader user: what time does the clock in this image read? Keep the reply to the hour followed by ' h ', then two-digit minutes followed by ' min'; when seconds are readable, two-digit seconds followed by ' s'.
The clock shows 1 h 12 min
